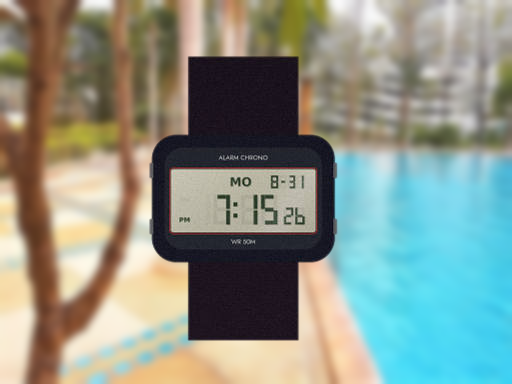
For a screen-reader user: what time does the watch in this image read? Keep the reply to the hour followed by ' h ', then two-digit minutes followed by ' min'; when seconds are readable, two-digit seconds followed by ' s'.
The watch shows 7 h 15 min 26 s
